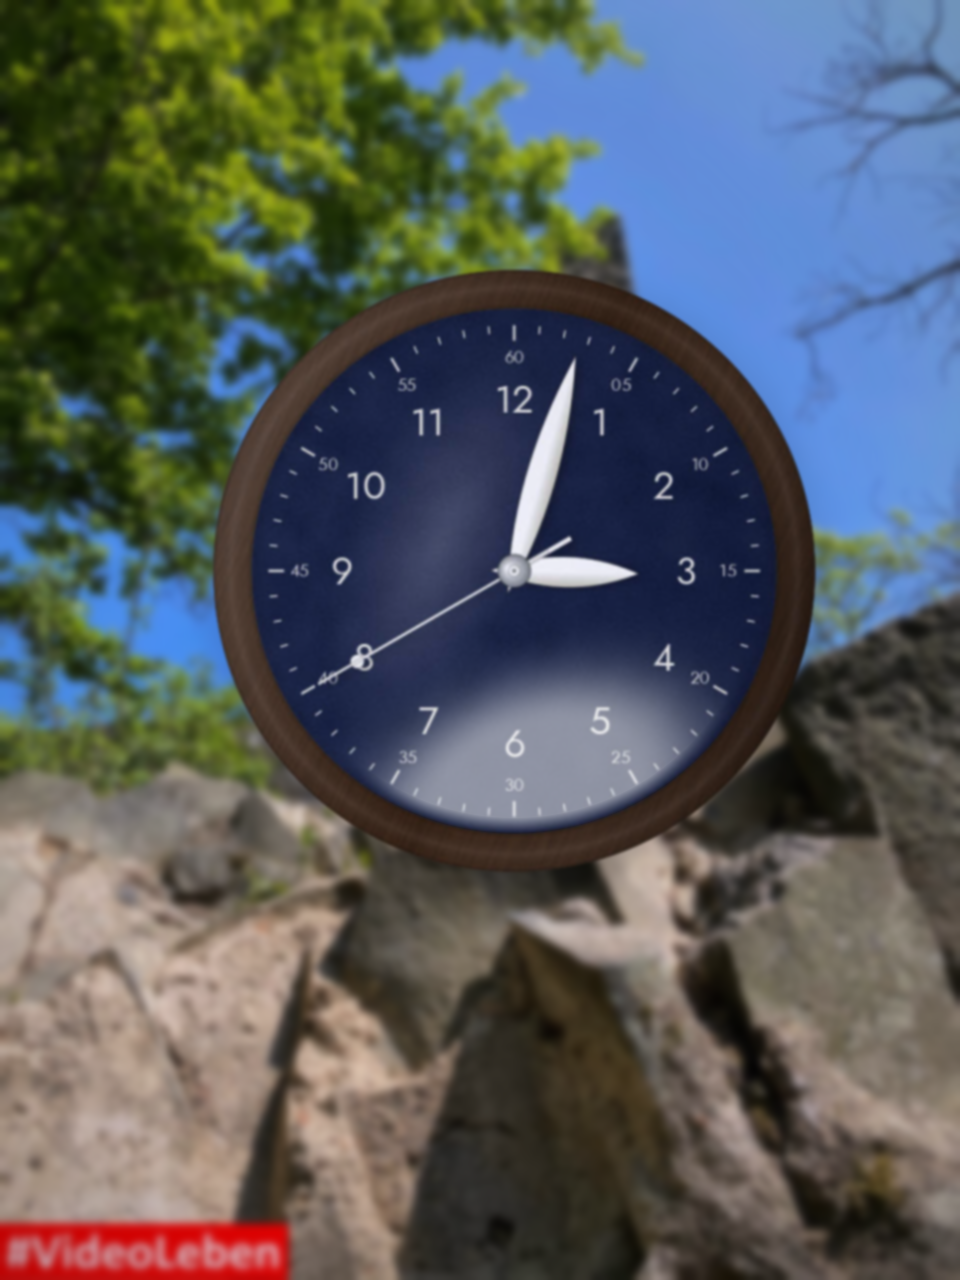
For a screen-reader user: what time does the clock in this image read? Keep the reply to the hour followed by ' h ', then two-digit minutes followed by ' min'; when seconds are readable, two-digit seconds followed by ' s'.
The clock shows 3 h 02 min 40 s
